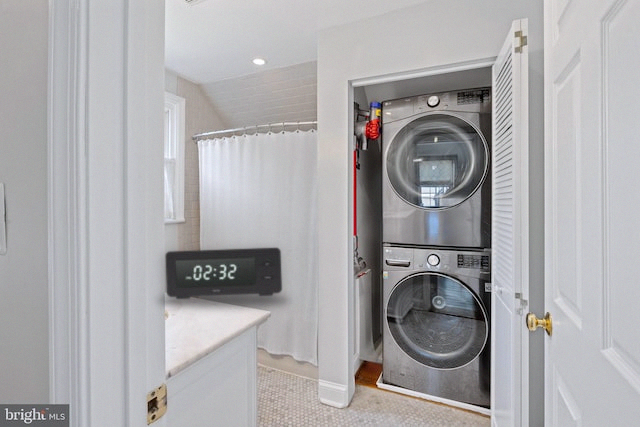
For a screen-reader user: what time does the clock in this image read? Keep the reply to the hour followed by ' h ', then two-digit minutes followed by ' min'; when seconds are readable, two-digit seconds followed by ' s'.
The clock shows 2 h 32 min
